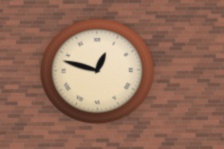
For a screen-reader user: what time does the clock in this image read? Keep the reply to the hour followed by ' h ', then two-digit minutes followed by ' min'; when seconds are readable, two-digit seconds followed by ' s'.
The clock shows 12 h 48 min
